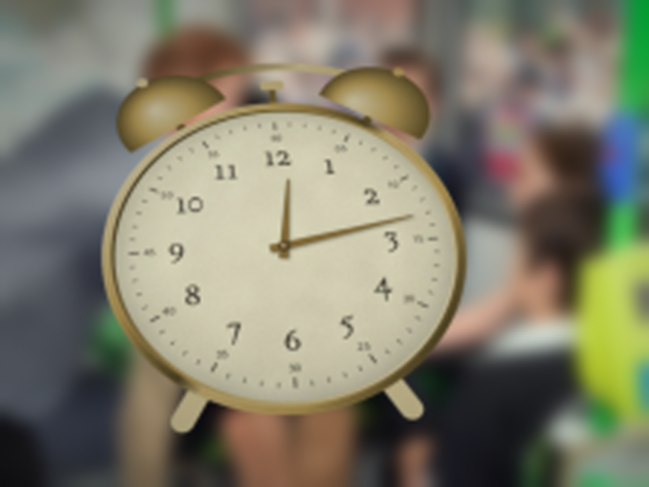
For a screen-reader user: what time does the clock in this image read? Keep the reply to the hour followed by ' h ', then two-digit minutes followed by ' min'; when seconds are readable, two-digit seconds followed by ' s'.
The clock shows 12 h 13 min
